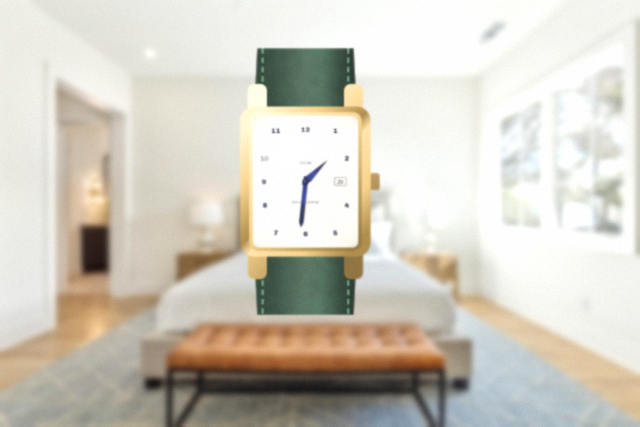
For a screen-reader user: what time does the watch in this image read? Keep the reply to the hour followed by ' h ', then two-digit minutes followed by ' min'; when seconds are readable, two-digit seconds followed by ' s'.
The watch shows 1 h 31 min
